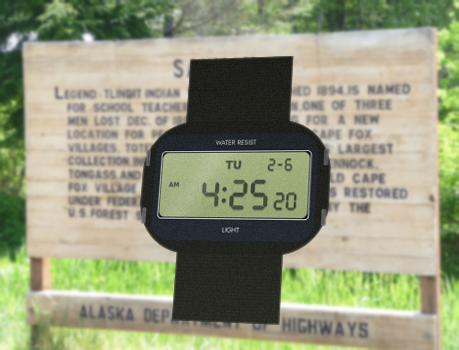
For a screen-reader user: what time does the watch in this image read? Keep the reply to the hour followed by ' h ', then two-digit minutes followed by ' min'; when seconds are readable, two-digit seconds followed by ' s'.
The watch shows 4 h 25 min 20 s
